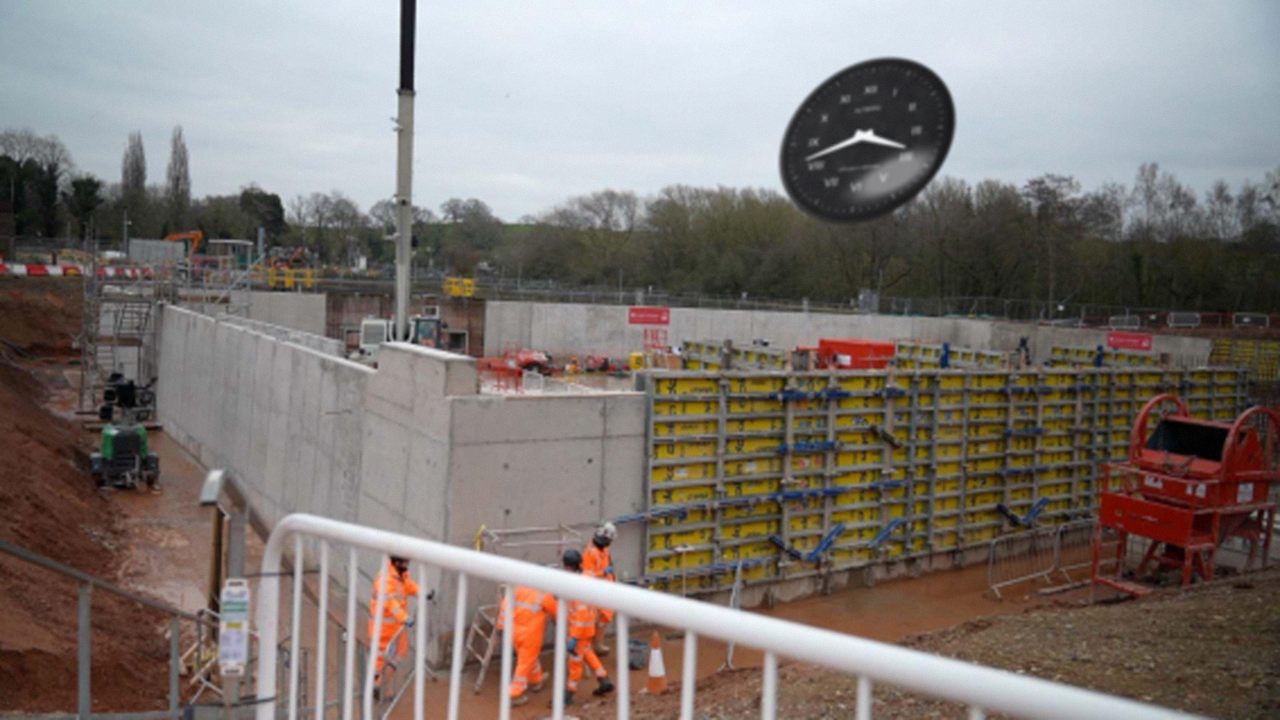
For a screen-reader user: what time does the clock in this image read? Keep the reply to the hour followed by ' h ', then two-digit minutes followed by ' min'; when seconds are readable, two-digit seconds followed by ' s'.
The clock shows 3 h 42 min
